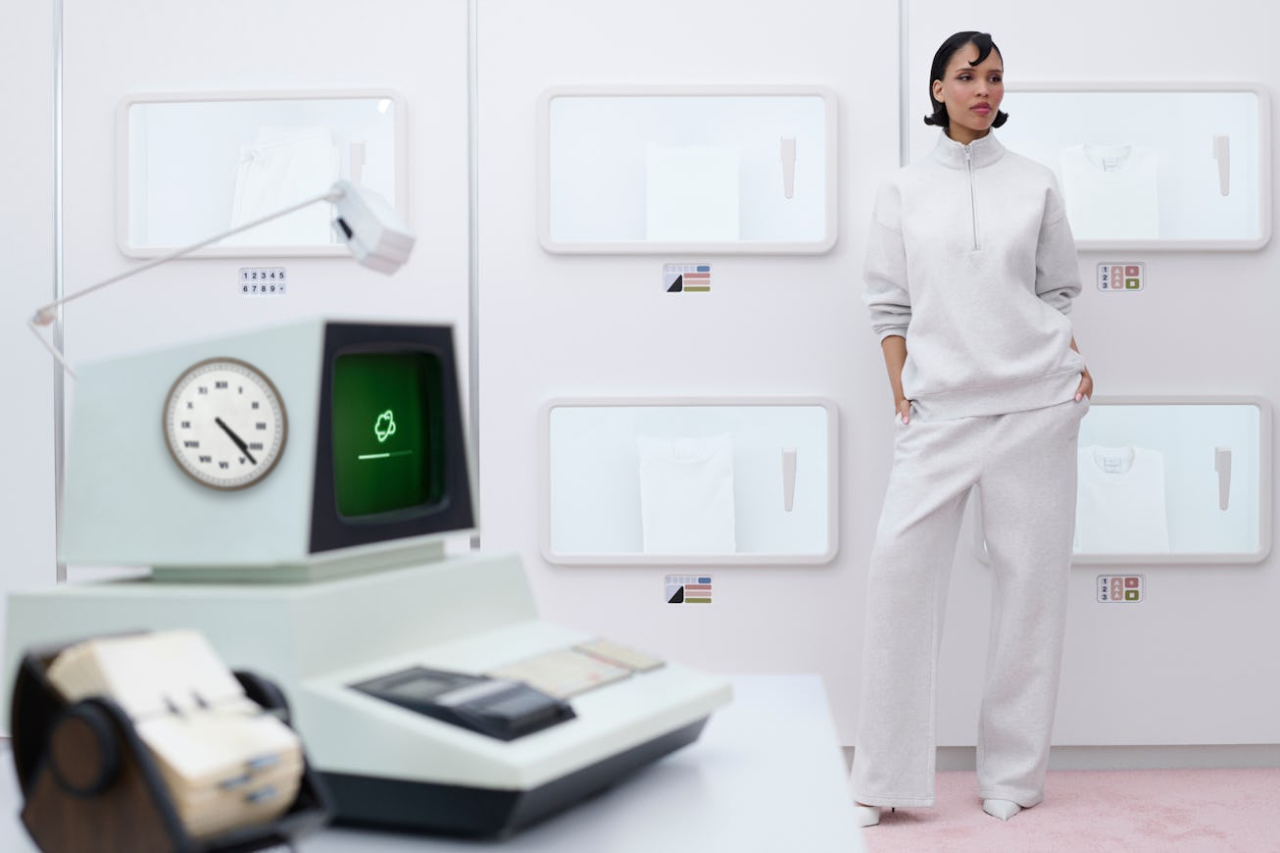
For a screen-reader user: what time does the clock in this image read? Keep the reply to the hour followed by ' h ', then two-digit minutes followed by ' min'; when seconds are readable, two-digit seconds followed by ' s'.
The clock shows 4 h 23 min
